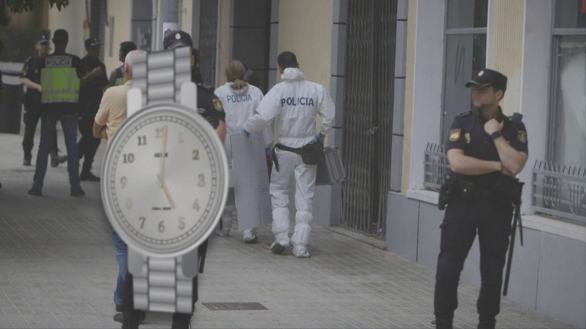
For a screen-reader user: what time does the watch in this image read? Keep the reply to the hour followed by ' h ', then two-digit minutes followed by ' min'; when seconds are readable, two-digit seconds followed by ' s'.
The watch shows 5 h 01 min
